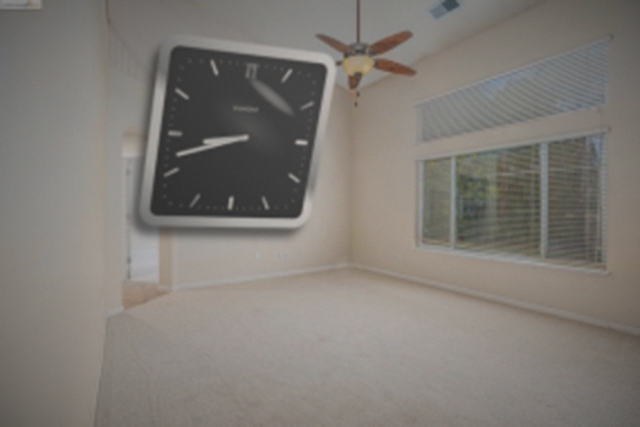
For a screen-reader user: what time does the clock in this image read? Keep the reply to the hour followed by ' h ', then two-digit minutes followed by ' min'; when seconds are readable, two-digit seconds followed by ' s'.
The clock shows 8 h 42 min
